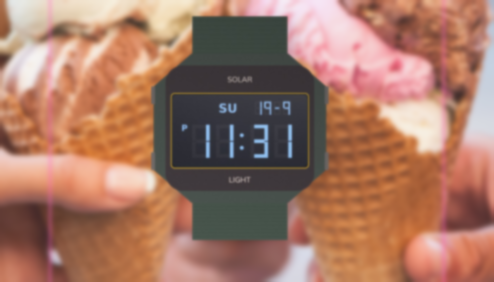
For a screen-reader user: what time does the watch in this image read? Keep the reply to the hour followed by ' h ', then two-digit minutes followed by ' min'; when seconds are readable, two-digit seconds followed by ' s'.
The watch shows 11 h 31 min
